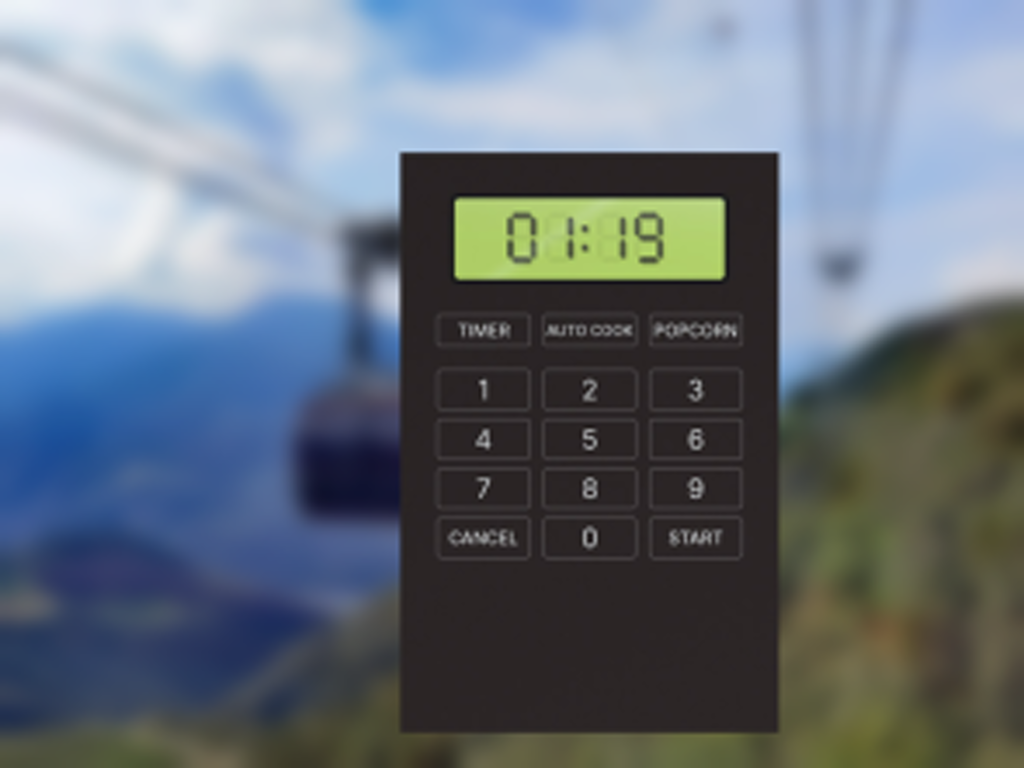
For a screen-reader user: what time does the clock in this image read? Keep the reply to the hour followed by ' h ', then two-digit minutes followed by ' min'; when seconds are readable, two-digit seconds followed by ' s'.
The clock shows 1 h 19 min
